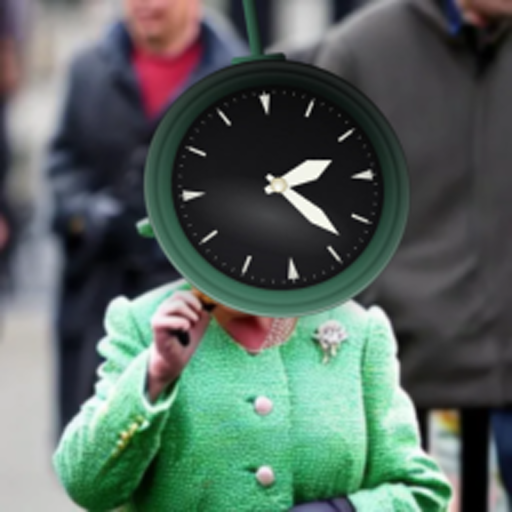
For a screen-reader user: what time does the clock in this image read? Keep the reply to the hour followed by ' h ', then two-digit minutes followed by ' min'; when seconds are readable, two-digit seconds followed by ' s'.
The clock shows 2 h 23 min
